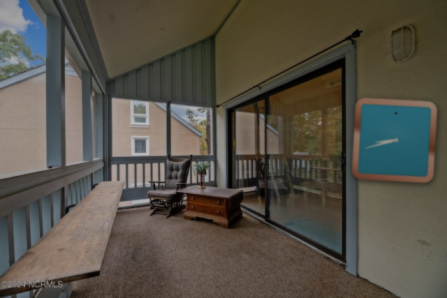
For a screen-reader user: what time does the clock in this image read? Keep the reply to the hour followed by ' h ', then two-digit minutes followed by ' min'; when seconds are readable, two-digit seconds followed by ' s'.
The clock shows 8 h 42 min
